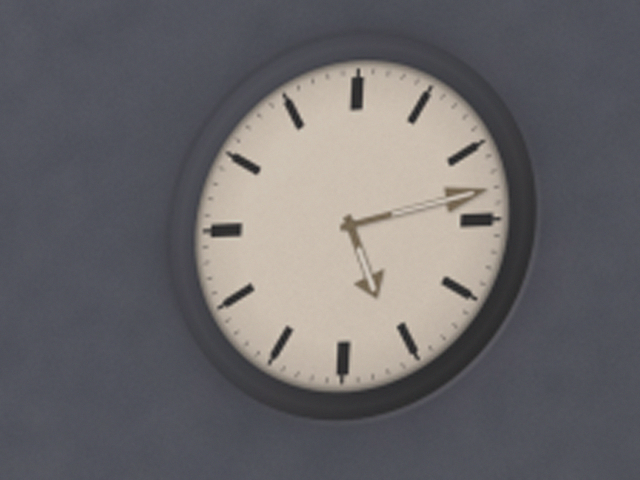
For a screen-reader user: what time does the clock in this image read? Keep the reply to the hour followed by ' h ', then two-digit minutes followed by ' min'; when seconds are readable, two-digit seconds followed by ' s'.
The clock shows 5 h 13 min
